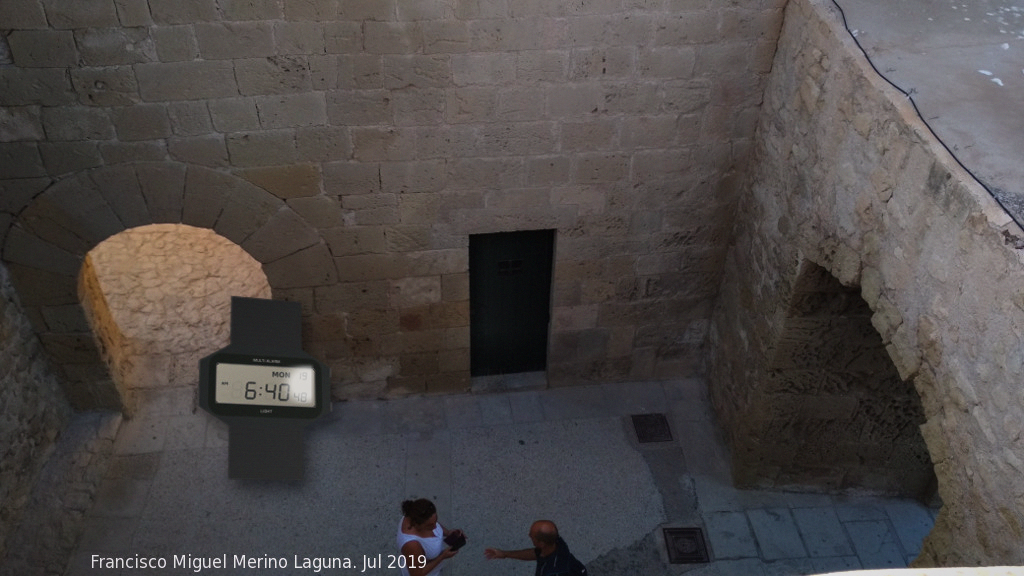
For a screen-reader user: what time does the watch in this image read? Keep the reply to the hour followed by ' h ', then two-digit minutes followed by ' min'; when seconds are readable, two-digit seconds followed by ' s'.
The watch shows 6 h 40 min 48 s
